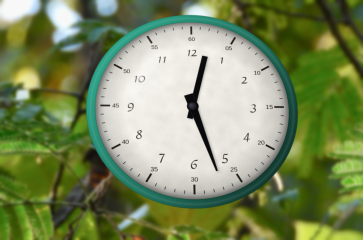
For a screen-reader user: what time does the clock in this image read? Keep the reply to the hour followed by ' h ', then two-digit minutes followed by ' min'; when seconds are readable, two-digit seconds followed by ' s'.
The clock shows 12 h 27 min
